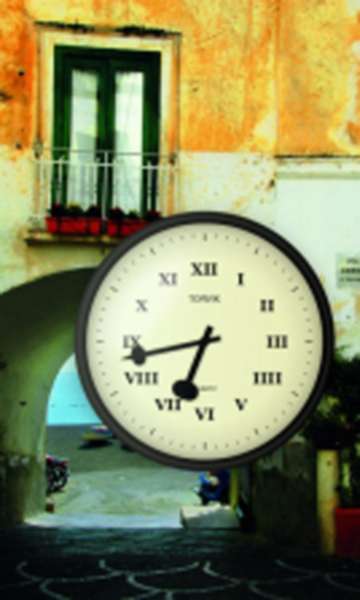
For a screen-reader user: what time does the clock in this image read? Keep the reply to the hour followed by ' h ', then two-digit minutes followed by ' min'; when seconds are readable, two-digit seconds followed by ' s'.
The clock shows 6 h 43 min
